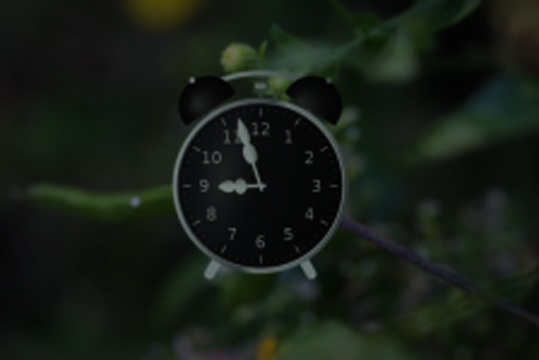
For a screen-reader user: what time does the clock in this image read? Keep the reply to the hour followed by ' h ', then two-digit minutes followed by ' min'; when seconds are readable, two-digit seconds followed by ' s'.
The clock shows 8 h 57 min
